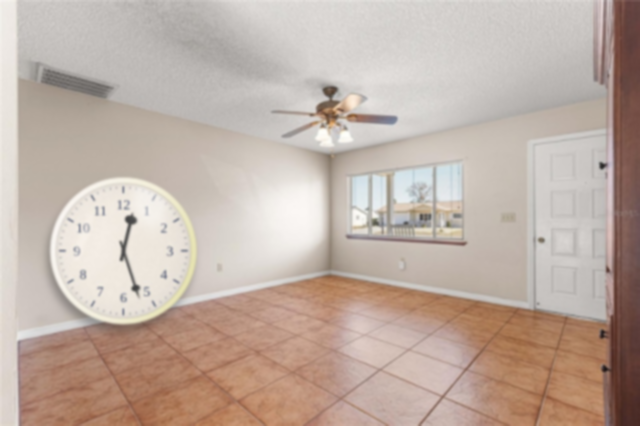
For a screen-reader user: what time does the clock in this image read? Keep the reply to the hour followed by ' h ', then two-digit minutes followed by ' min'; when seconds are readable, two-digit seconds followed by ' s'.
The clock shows 12 h 27 min
